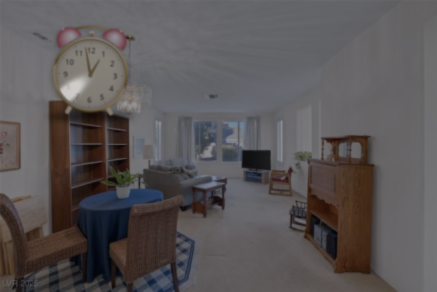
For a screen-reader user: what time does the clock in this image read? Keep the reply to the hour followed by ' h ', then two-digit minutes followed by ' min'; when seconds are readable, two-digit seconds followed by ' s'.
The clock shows 12 h 58 min
